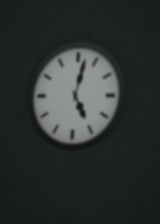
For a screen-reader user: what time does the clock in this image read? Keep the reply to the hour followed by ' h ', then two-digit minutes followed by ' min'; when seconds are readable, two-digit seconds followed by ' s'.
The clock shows 5 h 02 min
